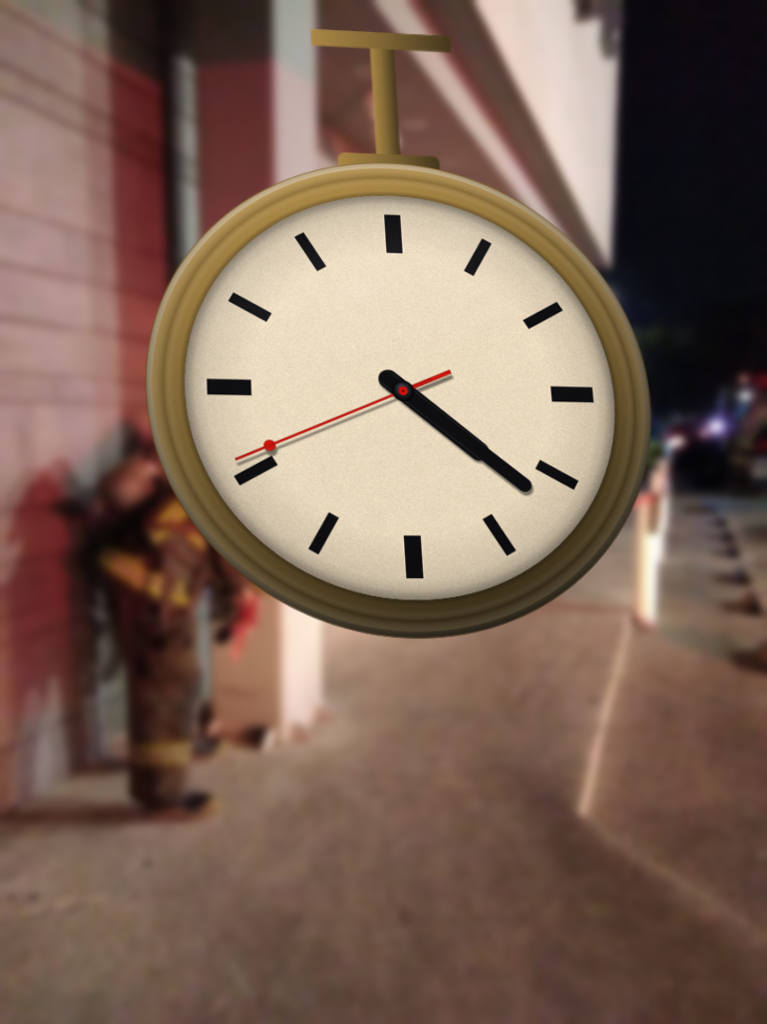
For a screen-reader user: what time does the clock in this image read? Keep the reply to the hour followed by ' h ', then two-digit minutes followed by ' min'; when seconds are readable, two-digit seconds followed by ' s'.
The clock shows 4 h 21 min 41 s
